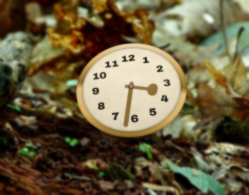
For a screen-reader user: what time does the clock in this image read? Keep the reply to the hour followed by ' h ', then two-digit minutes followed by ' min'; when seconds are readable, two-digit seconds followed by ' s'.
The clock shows 3 h 32 min
